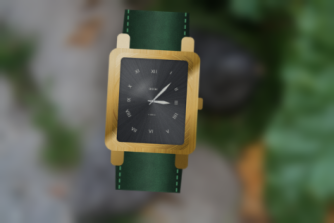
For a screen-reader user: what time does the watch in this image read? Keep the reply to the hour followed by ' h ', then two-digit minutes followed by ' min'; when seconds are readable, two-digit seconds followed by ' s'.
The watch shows 3 h 07 min
